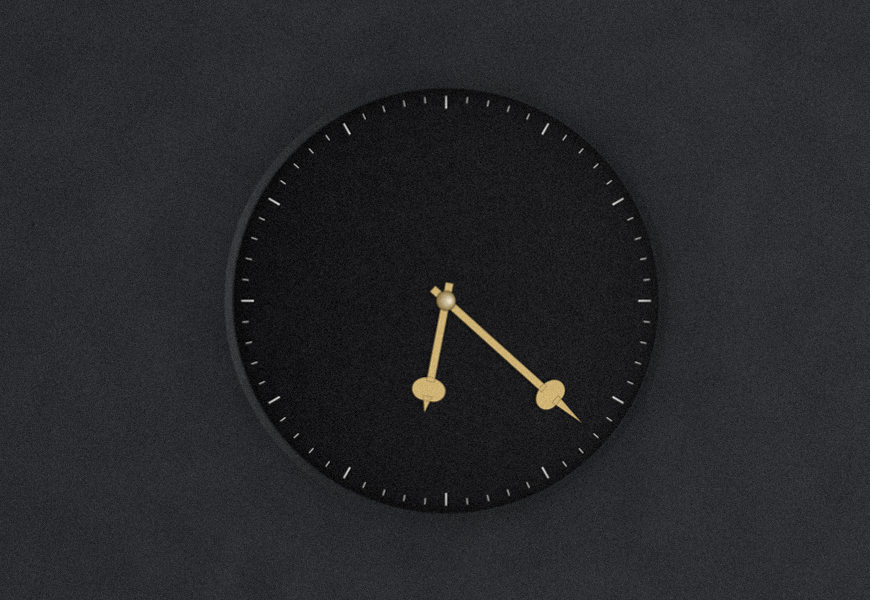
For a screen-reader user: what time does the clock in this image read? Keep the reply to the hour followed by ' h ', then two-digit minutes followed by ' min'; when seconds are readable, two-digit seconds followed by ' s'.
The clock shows 6 h 22 min
